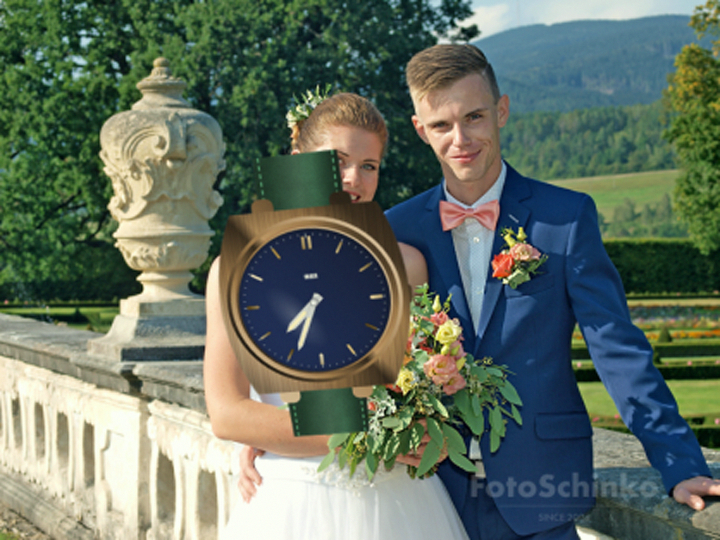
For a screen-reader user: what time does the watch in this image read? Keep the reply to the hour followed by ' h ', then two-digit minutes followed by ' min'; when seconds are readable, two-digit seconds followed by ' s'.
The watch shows 7 h 34 min
